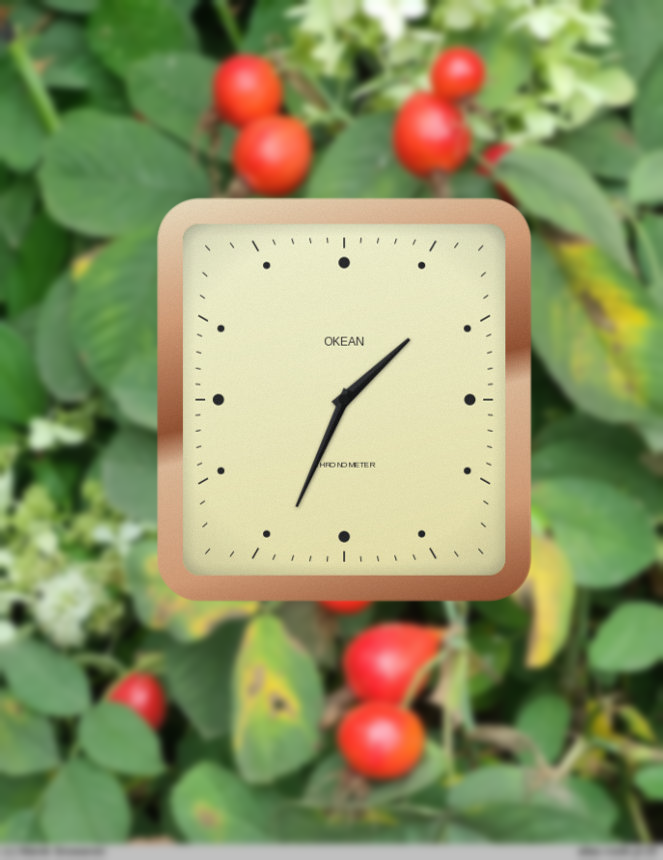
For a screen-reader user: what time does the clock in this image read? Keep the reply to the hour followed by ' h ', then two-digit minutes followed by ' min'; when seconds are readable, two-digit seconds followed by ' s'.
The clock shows 1 h 34 min
